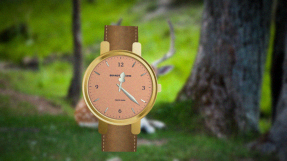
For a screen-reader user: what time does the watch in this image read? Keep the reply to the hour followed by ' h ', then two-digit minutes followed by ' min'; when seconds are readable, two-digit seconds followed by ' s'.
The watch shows 12 h 22 min
